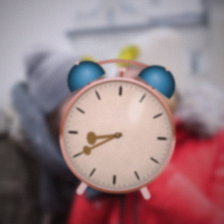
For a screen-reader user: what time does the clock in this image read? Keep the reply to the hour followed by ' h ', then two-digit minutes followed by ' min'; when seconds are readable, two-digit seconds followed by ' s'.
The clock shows 8 h 40 min
